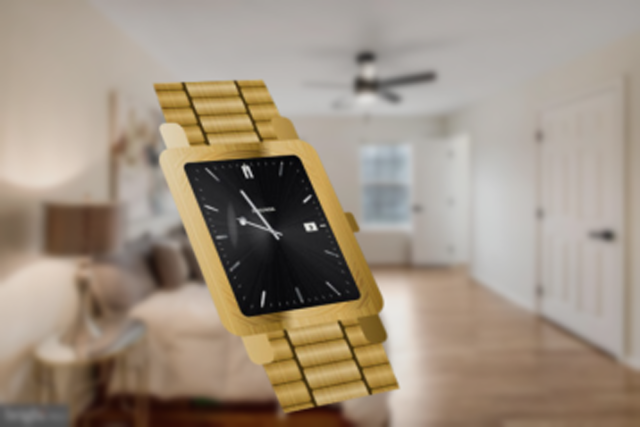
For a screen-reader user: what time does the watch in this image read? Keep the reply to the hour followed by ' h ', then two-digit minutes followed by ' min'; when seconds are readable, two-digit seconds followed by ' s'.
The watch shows 9 h 57 min
